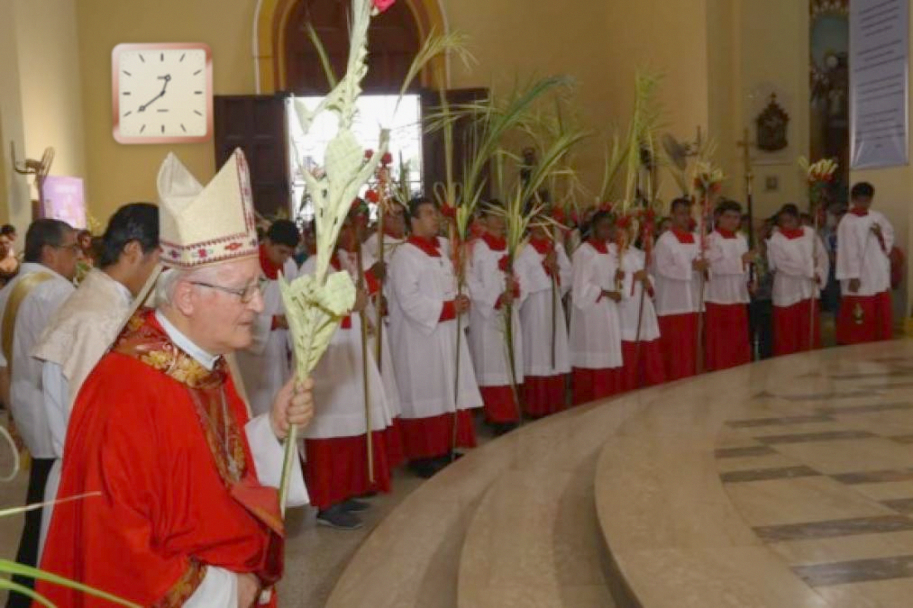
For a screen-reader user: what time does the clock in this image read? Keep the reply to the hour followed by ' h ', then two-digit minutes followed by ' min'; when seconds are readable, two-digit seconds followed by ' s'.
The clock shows 12 h 39 min
